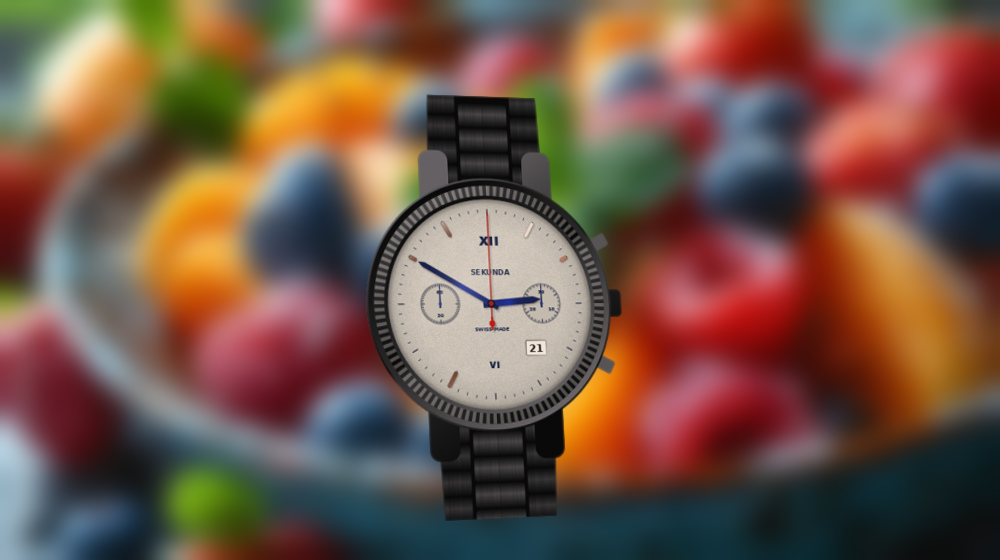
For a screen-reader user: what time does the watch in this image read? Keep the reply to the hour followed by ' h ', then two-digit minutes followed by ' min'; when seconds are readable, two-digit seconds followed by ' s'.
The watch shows 2 h 50 min
